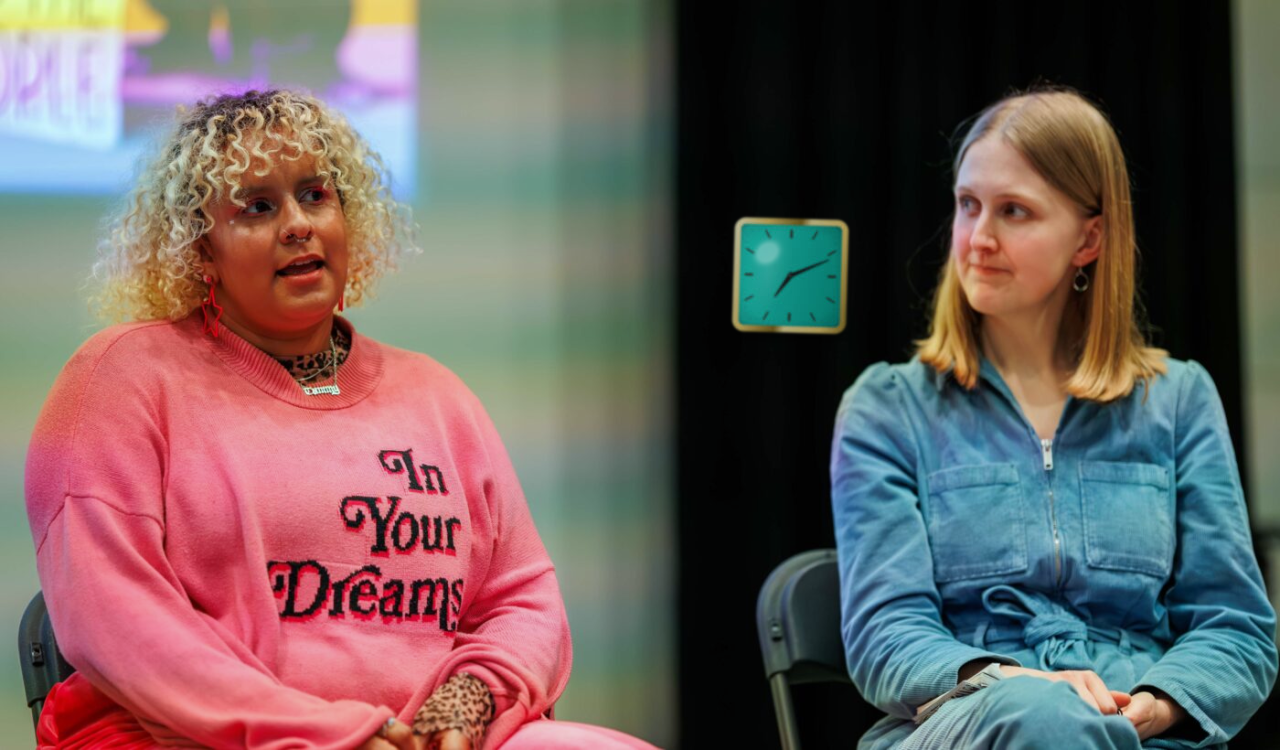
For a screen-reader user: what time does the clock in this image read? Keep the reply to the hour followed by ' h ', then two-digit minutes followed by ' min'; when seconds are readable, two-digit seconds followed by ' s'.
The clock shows 7 h 11 min
